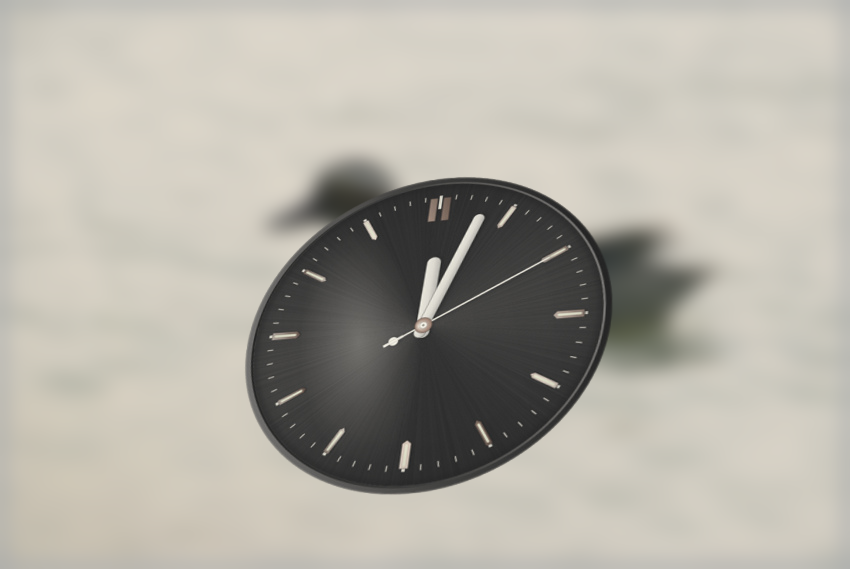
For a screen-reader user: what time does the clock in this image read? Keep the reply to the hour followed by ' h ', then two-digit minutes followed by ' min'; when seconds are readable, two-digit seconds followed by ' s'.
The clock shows 12 h 03 min 10 s
